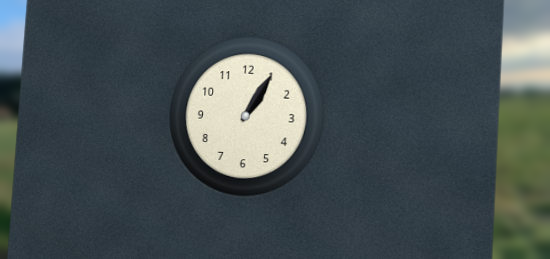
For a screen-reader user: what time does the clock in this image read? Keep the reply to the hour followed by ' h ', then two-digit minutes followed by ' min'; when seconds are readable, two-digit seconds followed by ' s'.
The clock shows 1 h 05 min
